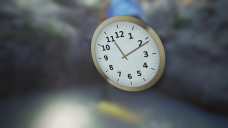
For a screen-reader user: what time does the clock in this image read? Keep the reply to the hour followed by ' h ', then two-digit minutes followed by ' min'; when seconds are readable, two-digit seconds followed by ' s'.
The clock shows 11 h 11 min
